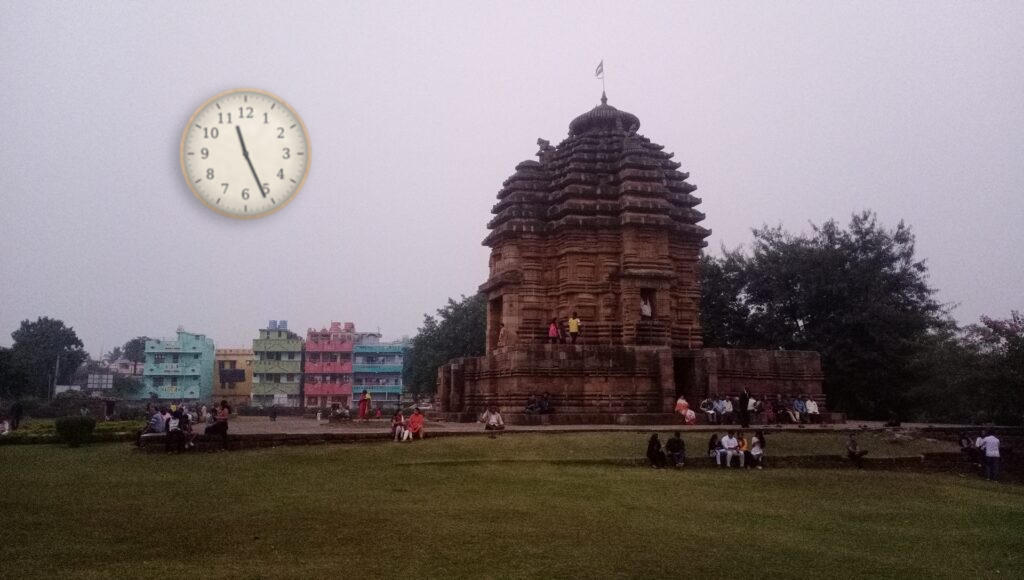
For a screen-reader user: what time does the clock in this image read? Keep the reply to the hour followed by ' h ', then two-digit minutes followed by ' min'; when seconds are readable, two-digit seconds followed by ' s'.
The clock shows 11 h 26 min
